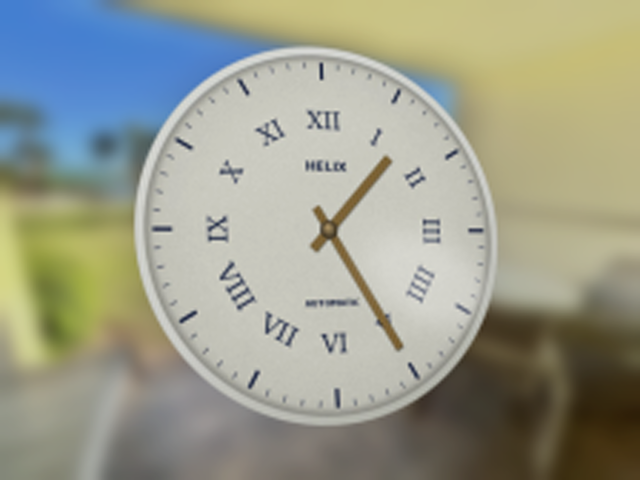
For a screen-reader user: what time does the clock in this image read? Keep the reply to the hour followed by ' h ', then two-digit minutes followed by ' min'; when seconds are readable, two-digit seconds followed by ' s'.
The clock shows 1 h 25 min
